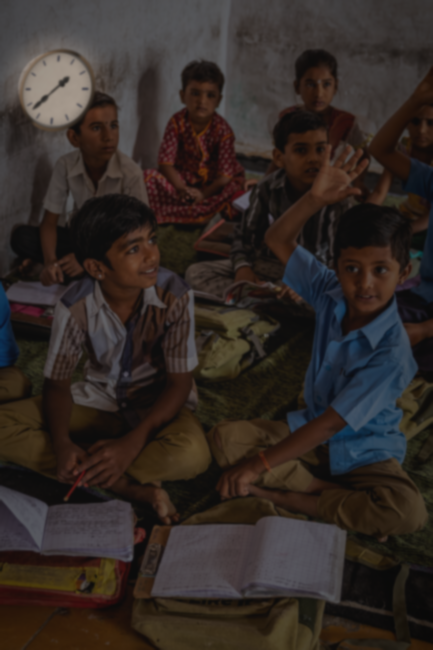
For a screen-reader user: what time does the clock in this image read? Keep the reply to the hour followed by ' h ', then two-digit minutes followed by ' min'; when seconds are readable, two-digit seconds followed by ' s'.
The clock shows 1 h 38 min
